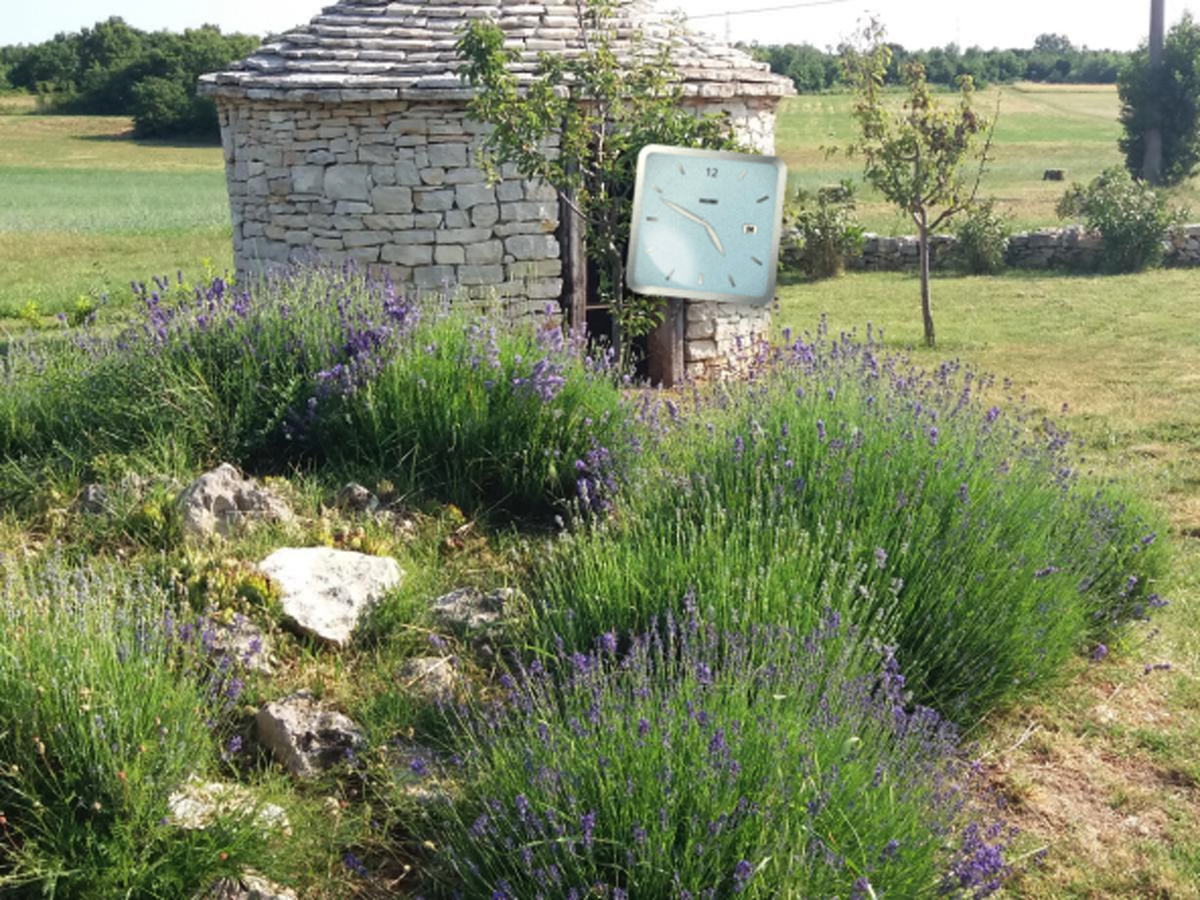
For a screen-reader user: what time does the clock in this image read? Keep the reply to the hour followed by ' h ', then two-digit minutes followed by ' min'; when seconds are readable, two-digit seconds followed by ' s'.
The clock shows 4 h 49 min
